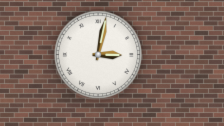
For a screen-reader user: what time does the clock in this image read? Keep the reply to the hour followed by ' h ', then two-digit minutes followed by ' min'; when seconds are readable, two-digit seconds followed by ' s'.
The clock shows 3 h 02 min
